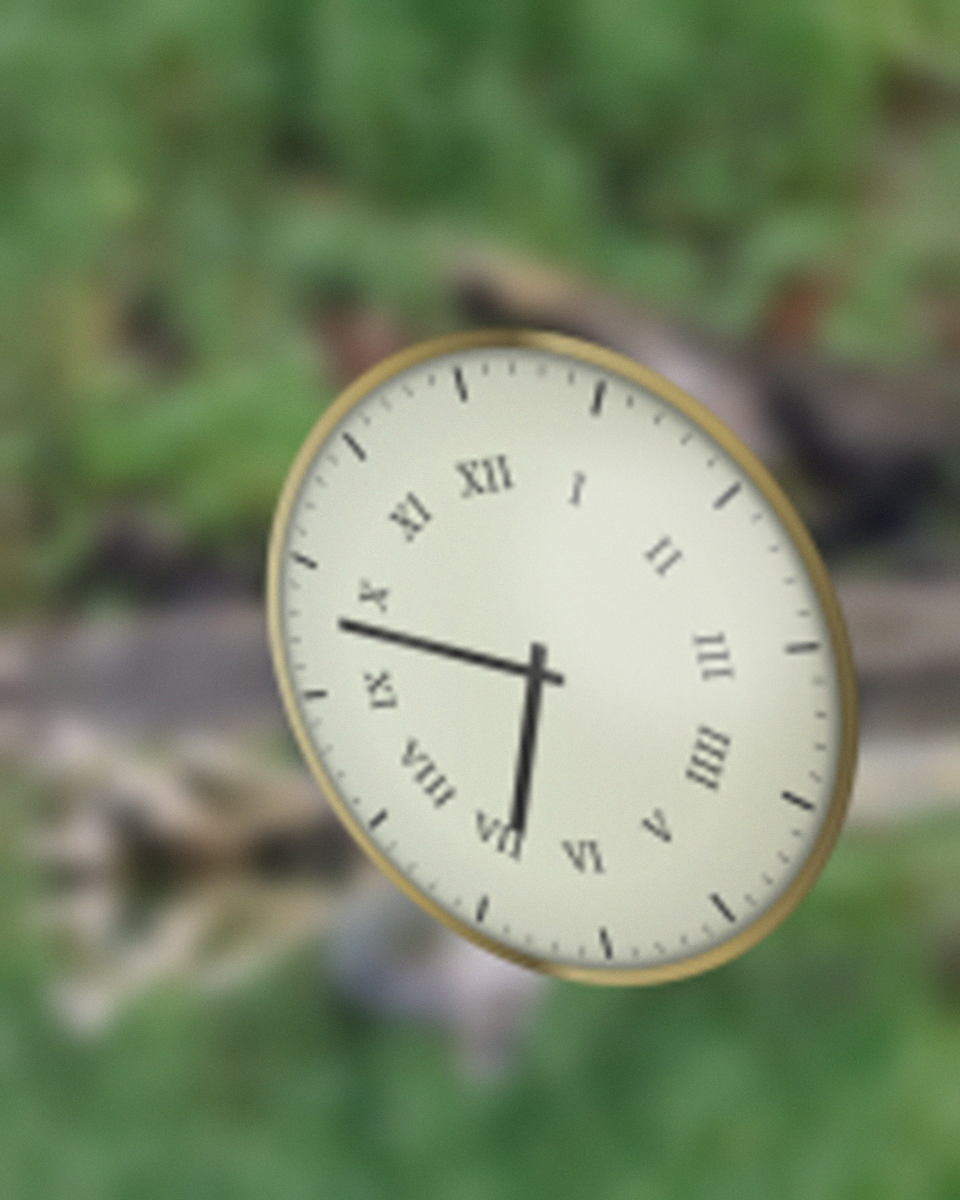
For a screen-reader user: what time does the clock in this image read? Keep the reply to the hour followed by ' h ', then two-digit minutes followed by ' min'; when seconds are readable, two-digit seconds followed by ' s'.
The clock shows 6 h 48 min
